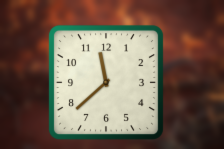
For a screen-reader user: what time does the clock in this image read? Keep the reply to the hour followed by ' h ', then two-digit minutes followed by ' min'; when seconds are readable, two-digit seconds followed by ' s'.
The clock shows 11 h 38 min
